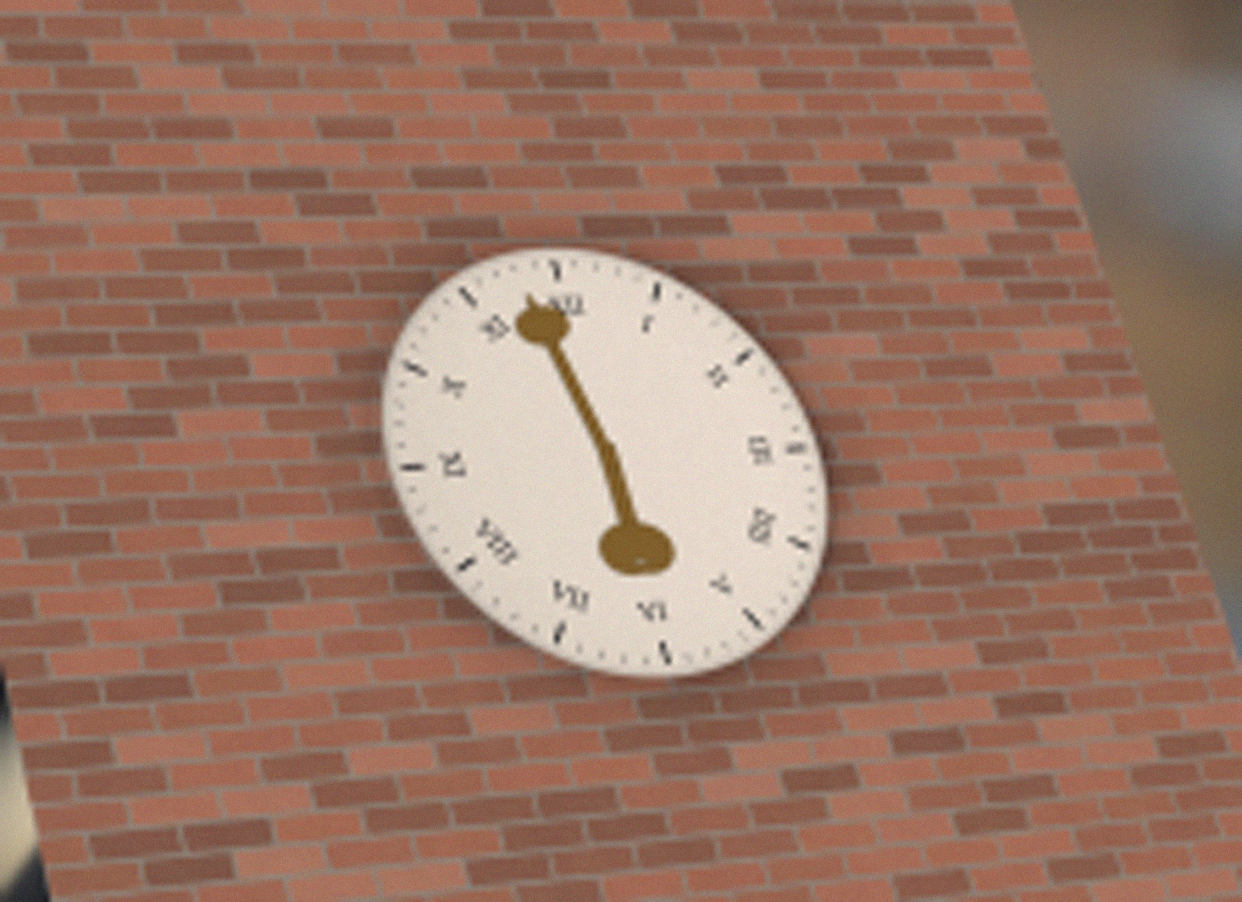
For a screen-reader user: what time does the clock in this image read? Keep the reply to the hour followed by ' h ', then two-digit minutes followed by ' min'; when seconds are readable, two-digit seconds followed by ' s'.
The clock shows 5 h 58 min
